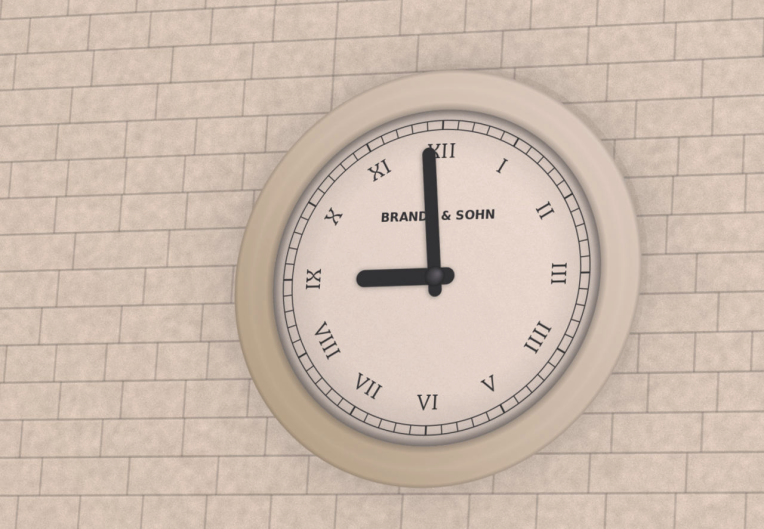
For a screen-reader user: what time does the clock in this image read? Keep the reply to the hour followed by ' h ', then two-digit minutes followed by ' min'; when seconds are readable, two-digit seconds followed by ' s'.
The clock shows 8 h 59 min
